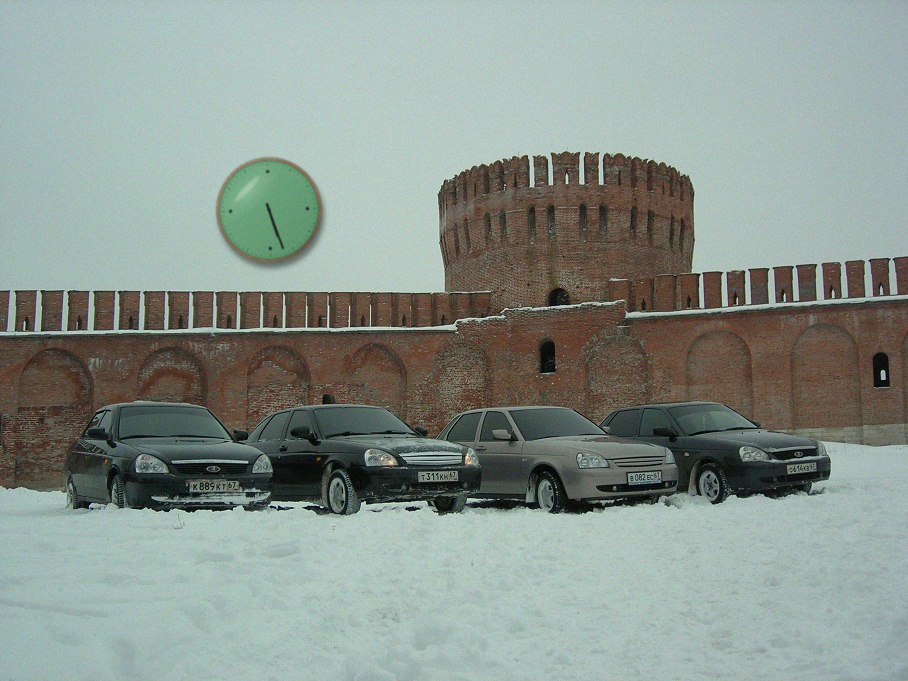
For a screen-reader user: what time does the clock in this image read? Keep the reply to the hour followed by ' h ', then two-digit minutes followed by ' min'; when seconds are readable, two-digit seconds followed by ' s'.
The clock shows 5 h 27 min
